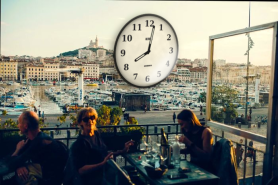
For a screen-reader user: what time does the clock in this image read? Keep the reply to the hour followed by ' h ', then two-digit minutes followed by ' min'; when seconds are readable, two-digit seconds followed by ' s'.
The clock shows 8 h 02 min
